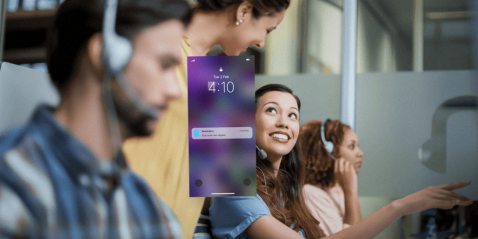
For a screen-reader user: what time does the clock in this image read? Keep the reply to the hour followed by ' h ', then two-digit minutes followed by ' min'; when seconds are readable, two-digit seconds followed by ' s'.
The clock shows 4 h 10 min
